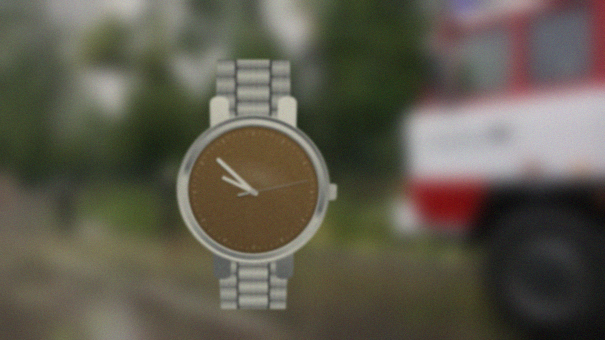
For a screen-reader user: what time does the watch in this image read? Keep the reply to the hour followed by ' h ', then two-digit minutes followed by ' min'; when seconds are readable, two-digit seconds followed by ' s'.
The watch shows 9 h 52 min 13 s
